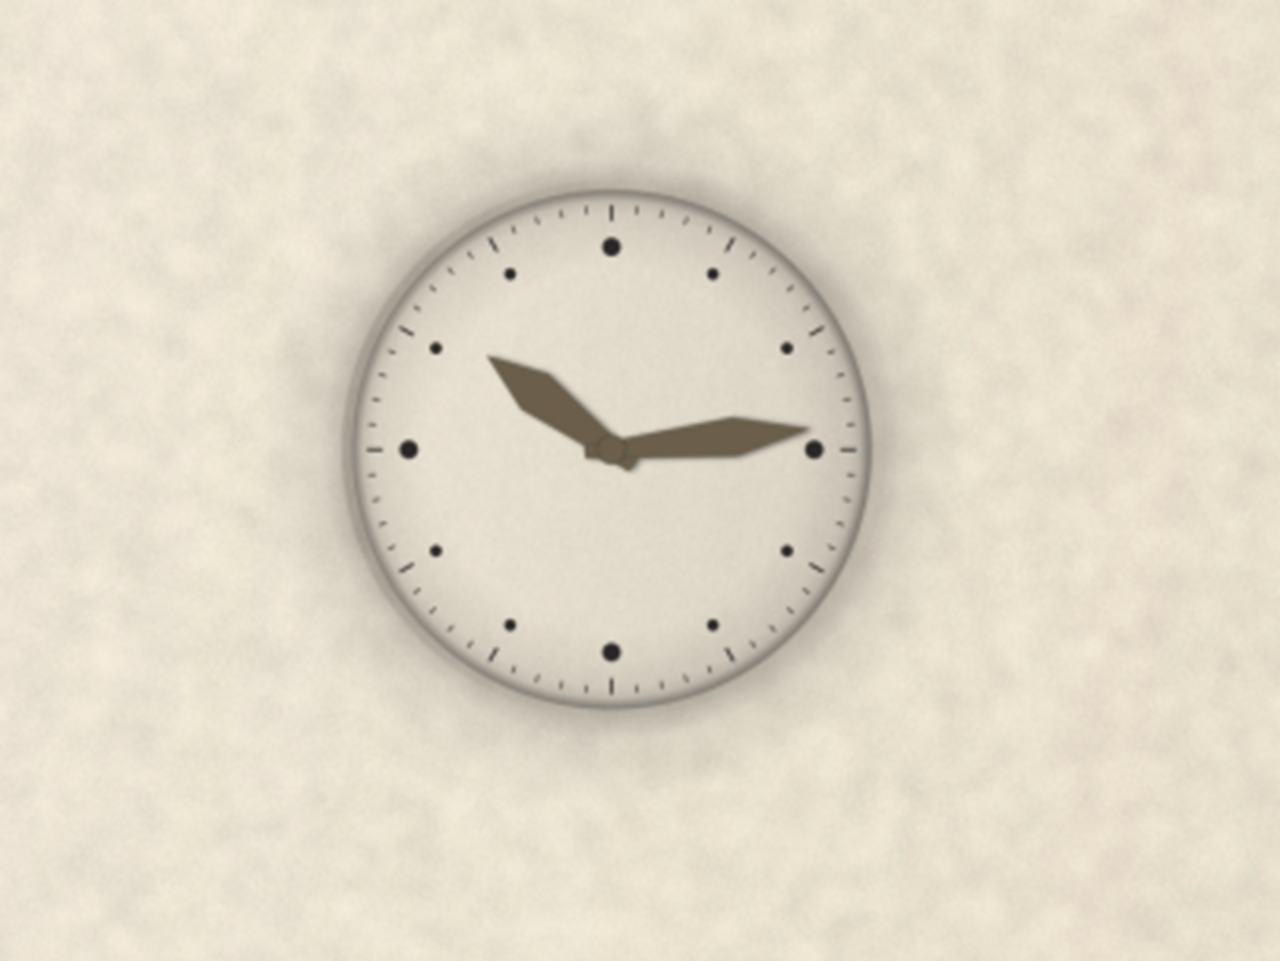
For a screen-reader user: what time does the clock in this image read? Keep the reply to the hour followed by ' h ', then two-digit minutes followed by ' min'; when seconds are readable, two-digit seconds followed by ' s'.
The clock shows 10 h 14 min
